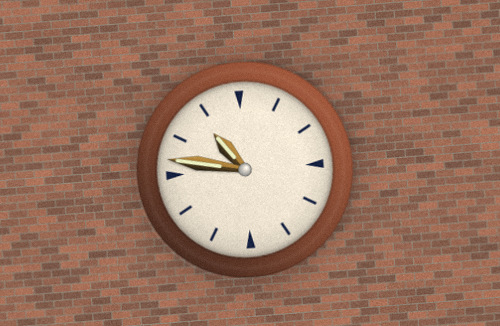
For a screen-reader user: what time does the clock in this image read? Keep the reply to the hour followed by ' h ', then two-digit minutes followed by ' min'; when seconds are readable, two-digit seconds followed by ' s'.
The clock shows 10 h 47 min
